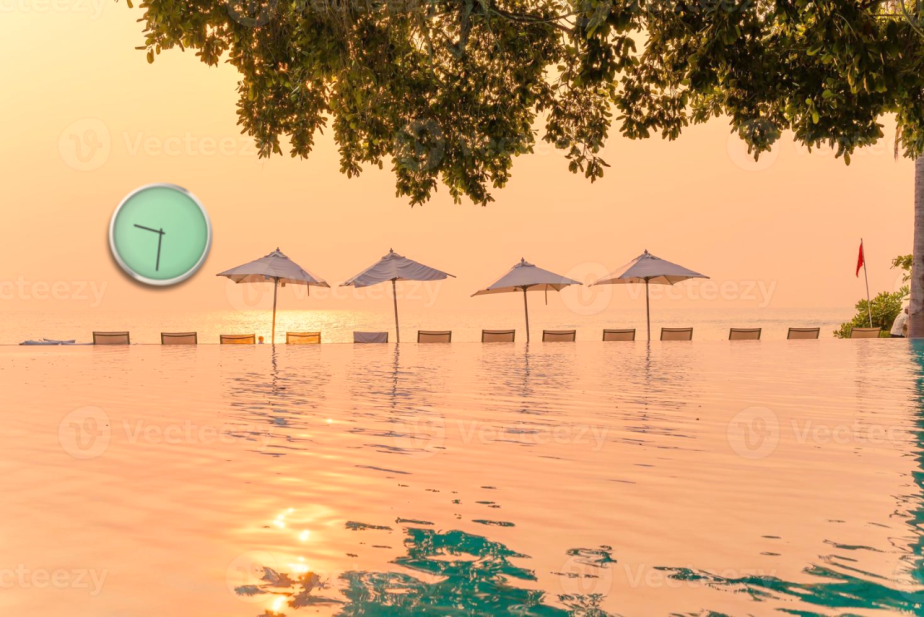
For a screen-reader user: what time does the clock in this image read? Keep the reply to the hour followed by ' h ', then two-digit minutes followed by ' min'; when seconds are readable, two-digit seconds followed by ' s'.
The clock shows 9 h 31 min
